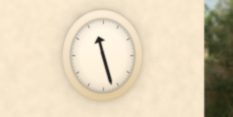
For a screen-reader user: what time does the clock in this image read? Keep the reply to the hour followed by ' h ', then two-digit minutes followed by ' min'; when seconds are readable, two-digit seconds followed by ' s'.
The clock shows 11 h 27 min
